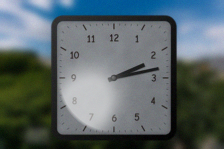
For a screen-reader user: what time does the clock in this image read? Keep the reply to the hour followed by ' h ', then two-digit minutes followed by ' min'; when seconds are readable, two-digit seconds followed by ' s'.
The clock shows 2 h 13 min
